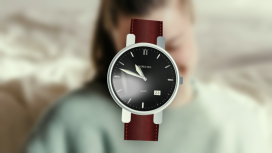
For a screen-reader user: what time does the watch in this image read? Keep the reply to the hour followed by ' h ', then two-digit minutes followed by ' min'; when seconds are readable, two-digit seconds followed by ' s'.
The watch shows 10 h 48 min
